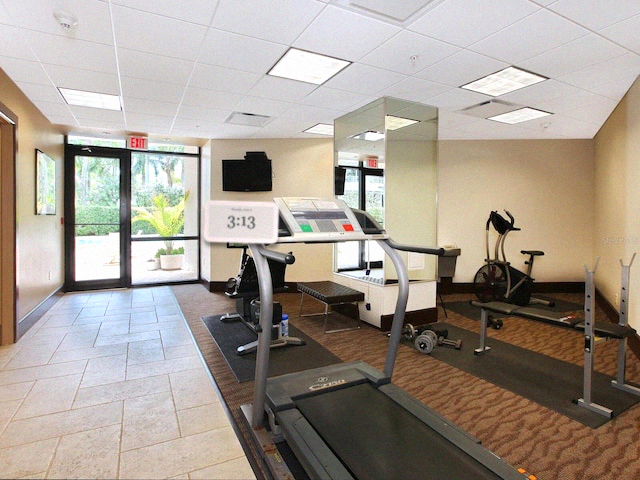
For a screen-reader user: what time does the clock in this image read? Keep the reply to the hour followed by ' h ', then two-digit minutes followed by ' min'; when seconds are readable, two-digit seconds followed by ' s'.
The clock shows 3 h 13 min
